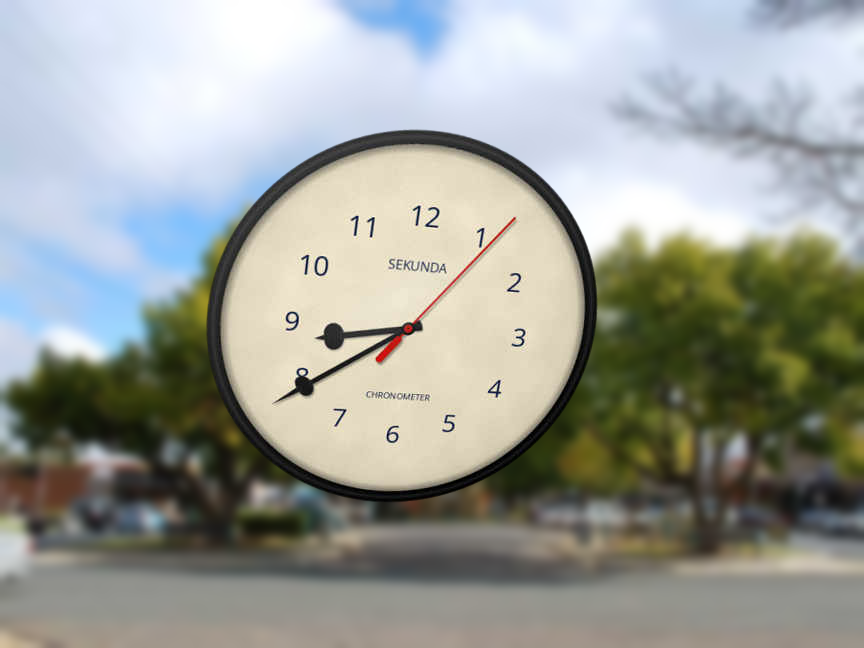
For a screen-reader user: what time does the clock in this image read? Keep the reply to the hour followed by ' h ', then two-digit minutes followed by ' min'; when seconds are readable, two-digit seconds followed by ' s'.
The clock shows 8 h 39 min 06 s
